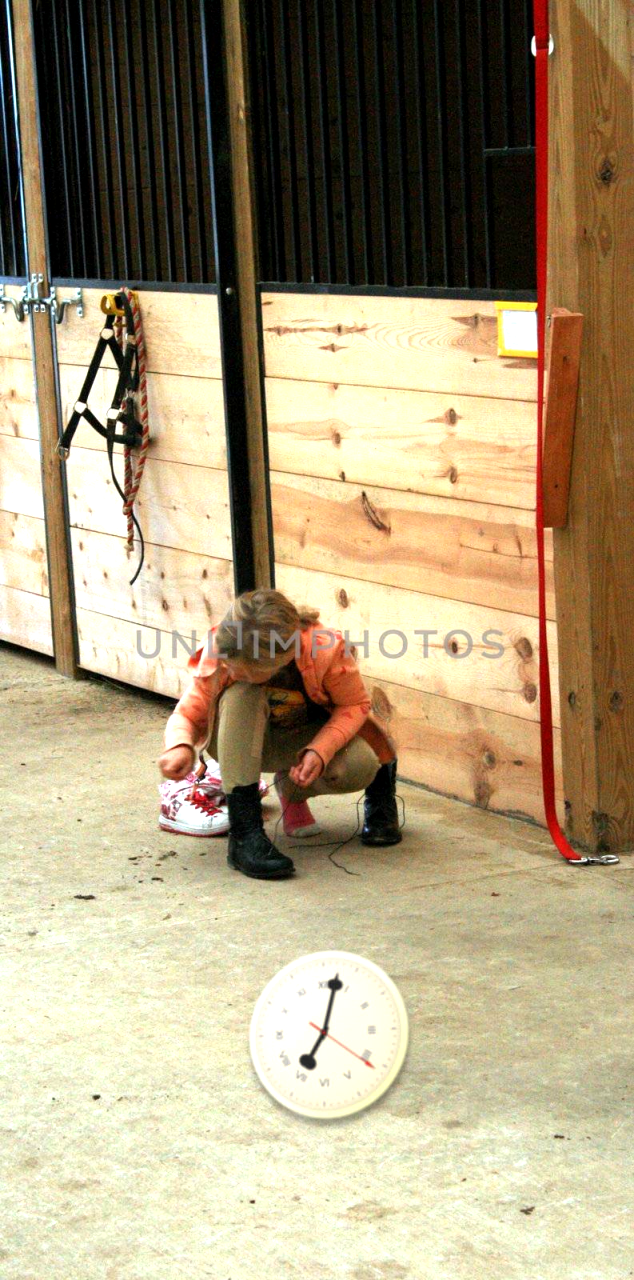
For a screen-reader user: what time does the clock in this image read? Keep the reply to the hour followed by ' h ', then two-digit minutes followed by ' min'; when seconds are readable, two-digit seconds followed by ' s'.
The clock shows 7 h 02 min 21 s
